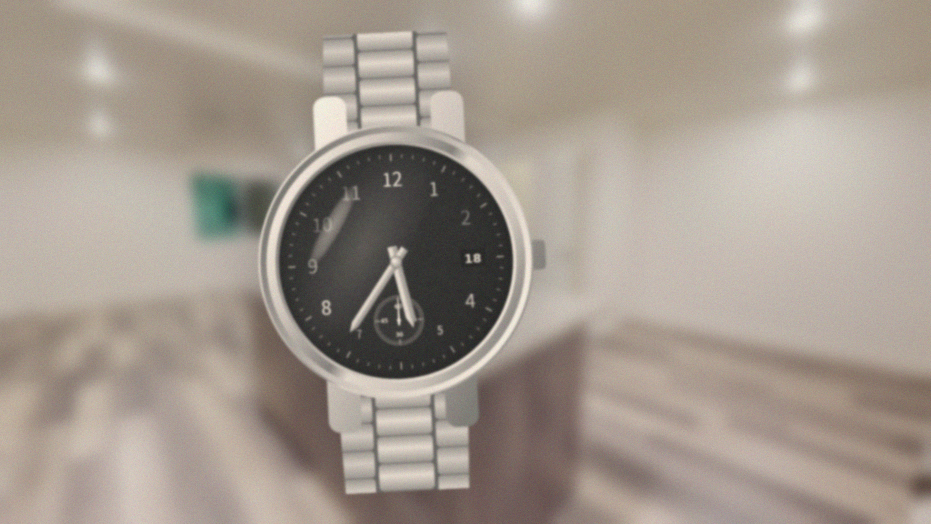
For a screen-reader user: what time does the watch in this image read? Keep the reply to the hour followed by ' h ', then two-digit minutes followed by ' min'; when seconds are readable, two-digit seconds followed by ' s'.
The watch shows 5 h 36 min
